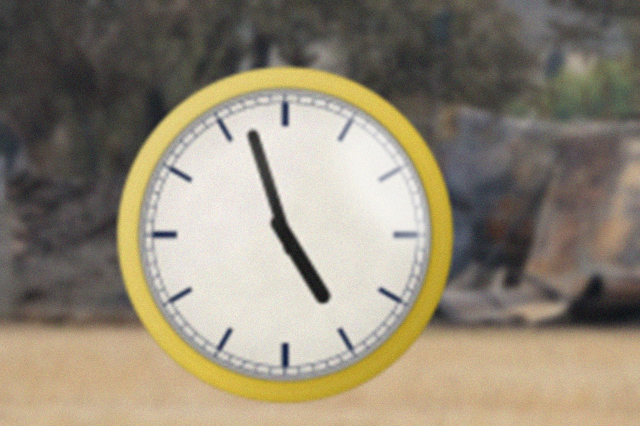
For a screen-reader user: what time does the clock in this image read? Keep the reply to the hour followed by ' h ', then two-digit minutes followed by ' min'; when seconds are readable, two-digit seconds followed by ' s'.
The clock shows 4 h 57 min
